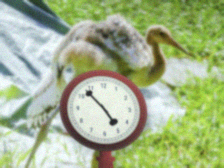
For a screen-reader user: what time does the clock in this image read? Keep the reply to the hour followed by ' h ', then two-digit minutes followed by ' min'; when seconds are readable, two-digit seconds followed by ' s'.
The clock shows 4 h 53 min
